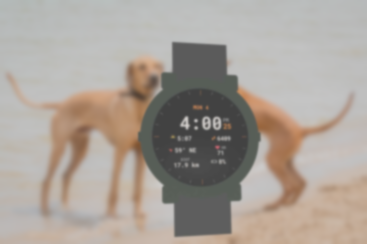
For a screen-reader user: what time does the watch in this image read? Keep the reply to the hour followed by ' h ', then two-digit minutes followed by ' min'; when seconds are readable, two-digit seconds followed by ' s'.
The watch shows 4 h 00 min
